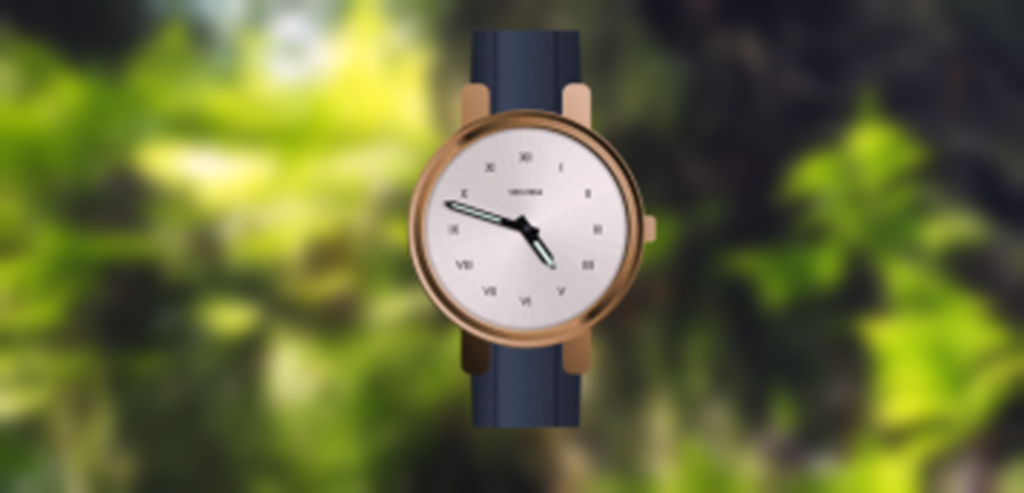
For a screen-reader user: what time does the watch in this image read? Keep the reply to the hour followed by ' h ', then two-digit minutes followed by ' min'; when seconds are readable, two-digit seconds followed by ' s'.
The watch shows 4 h 48 min
